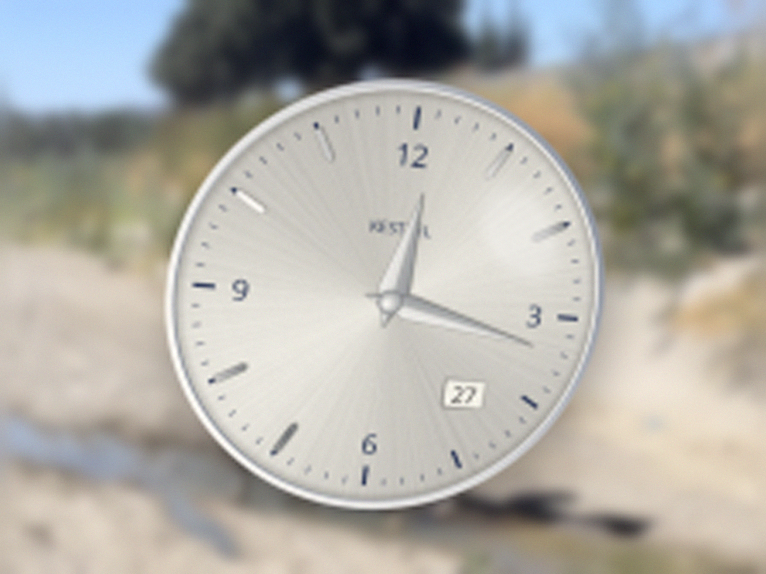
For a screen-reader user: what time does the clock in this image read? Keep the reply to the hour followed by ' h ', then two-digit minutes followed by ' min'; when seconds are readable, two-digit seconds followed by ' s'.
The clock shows 12 h 17 min
